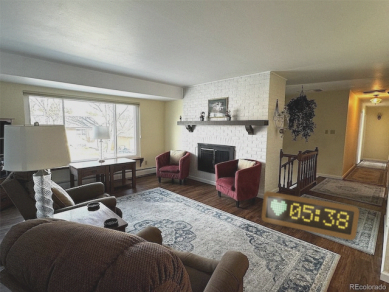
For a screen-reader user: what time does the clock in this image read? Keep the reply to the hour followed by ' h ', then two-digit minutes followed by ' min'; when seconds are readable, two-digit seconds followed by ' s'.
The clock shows 5 h 38 min
